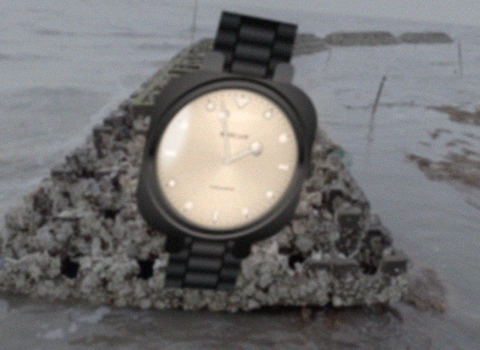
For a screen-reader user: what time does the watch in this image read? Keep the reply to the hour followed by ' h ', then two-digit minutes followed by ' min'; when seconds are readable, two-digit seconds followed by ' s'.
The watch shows 1 h 57 min
